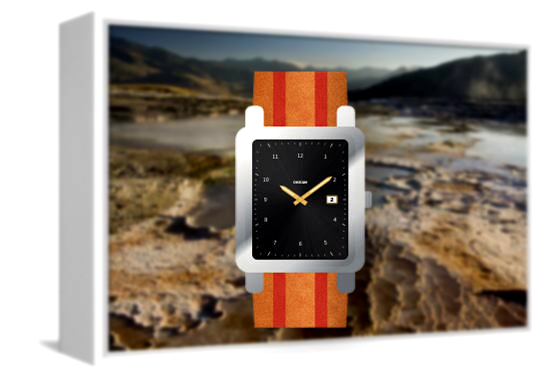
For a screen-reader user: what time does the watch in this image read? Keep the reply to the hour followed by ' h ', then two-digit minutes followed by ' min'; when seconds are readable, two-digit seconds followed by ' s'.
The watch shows 10 h 09 min
